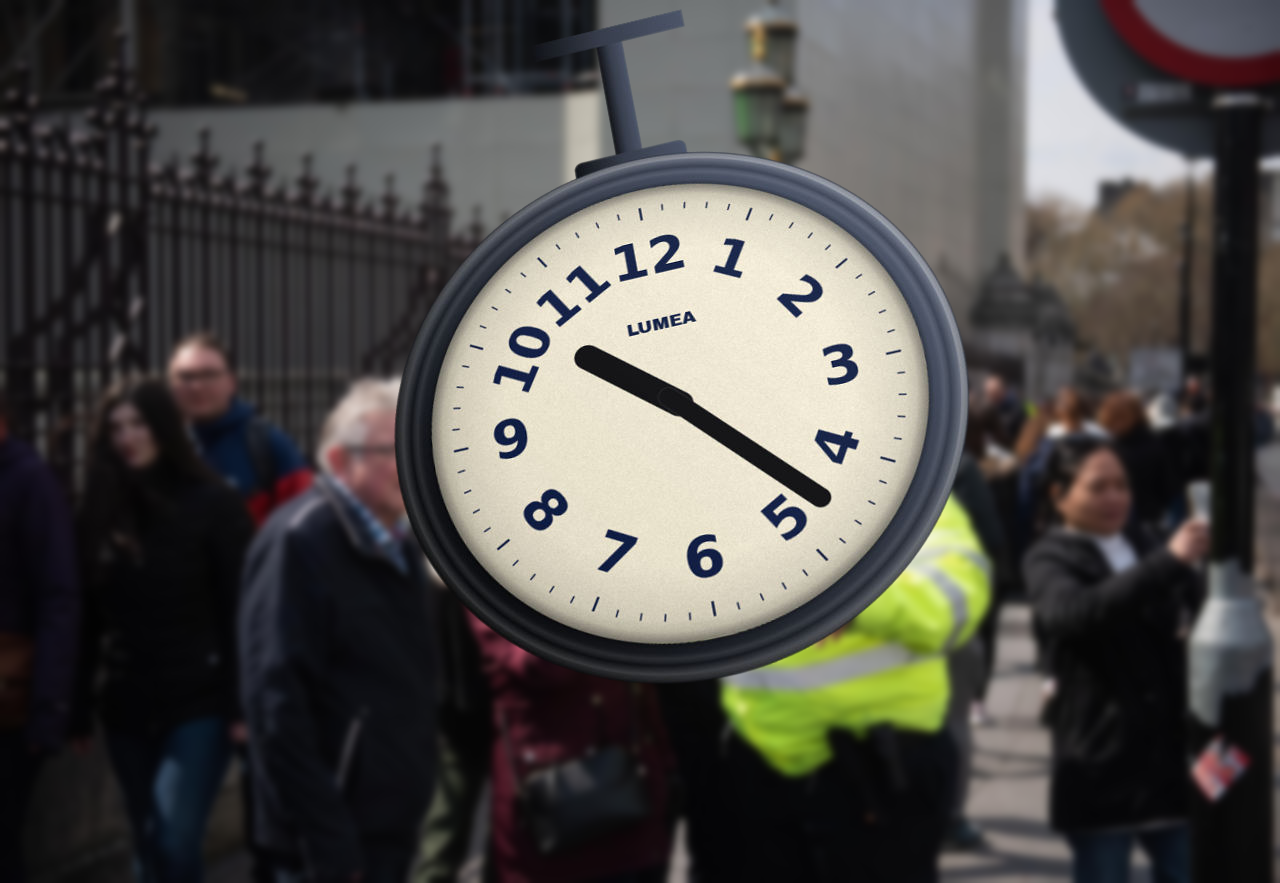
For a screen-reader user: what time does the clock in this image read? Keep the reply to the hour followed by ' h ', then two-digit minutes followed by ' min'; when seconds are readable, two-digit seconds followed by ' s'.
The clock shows 10 h 23 min
